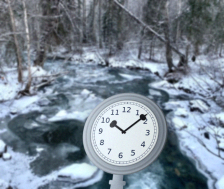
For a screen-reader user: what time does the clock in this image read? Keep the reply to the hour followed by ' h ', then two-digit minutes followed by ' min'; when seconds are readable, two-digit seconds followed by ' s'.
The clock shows 10 h 08 min
